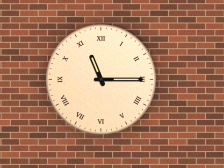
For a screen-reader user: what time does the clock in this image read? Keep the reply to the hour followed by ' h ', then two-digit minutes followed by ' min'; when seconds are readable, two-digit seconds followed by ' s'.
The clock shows 11 h 15 min
